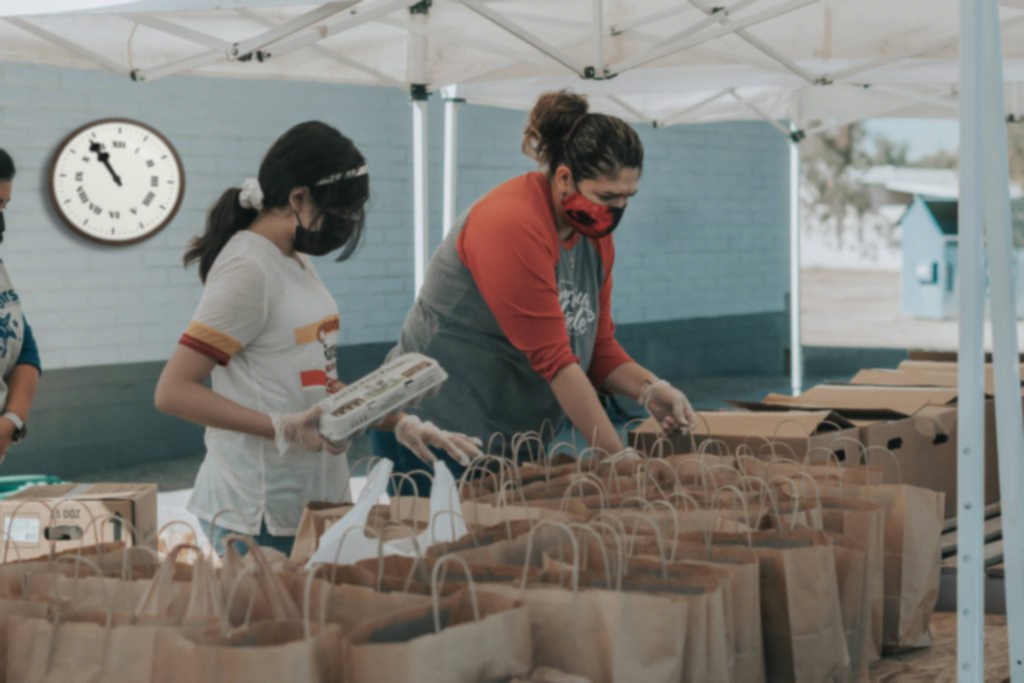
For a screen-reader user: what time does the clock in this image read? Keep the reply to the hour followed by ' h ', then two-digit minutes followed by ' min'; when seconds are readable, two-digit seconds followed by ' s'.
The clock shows 10 h 54 min
